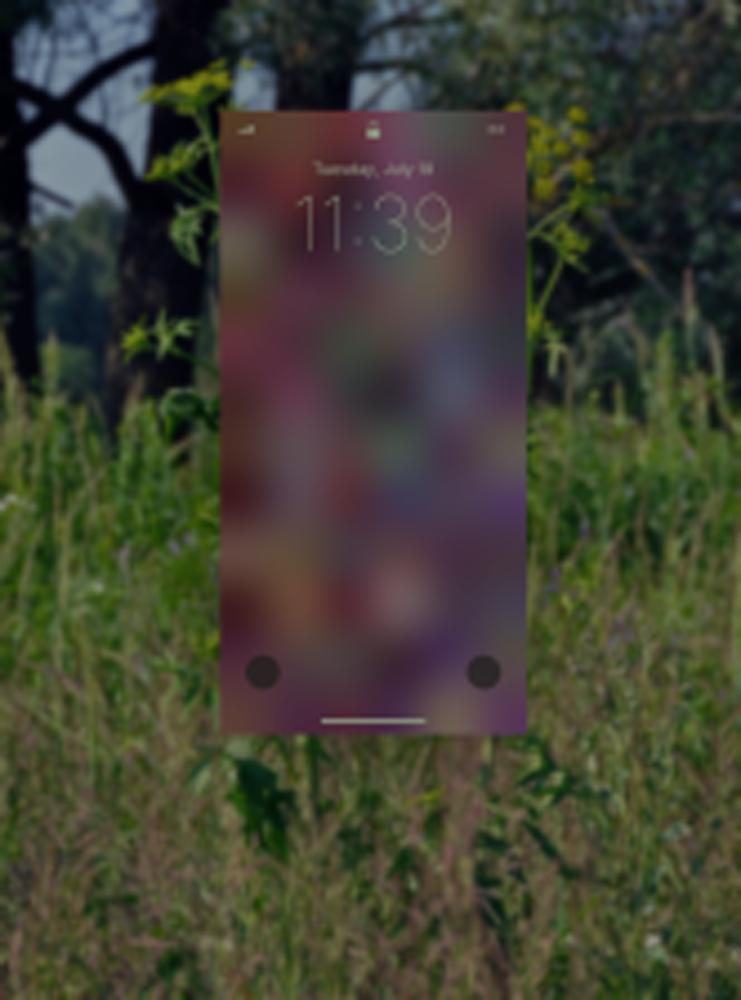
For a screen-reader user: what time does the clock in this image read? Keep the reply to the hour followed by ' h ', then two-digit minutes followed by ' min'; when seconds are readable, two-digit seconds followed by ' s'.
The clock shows 11 h 39 min
